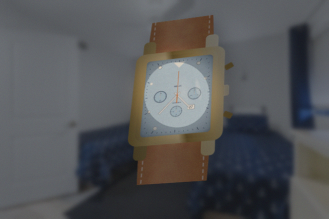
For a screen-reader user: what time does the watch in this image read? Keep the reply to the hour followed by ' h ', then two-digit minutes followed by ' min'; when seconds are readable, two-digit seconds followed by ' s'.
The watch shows 4 h 37 min
